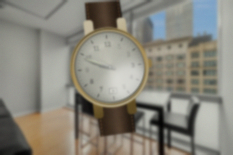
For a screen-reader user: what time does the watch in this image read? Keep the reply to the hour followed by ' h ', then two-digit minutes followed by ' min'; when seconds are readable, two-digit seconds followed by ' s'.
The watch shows 9 h 49 min
